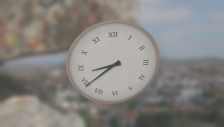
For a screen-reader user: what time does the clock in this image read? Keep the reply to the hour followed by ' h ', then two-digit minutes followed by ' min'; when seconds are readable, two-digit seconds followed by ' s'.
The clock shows 8 h 39 min
